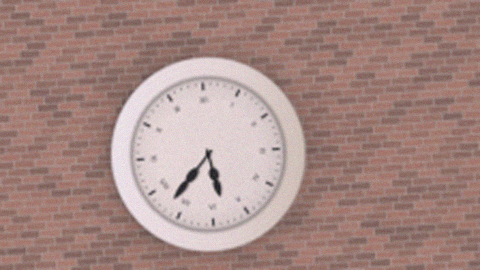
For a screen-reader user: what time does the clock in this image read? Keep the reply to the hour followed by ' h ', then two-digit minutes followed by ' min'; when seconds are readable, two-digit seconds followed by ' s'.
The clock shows 5 h 37 min
